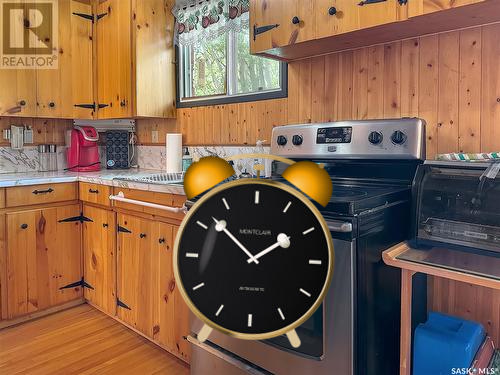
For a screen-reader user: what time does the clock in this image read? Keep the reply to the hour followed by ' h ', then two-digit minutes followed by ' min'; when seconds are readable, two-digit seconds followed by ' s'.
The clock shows 1 h 52 min
